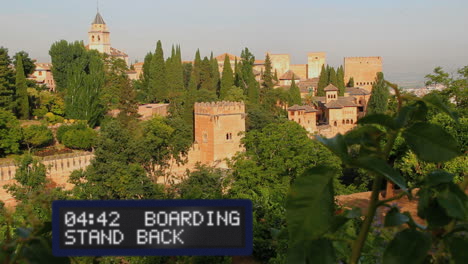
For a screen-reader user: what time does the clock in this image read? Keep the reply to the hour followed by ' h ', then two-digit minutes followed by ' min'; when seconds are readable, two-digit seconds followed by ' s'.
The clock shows 4 h 42 min
